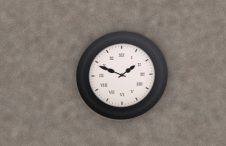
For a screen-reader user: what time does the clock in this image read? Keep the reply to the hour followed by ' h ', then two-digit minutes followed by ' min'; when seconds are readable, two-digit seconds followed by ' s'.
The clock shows 1 h 49 min
